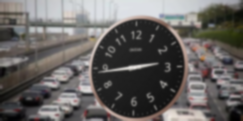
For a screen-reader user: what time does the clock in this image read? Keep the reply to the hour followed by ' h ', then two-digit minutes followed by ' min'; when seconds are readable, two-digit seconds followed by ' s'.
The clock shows 2 h 44 min
